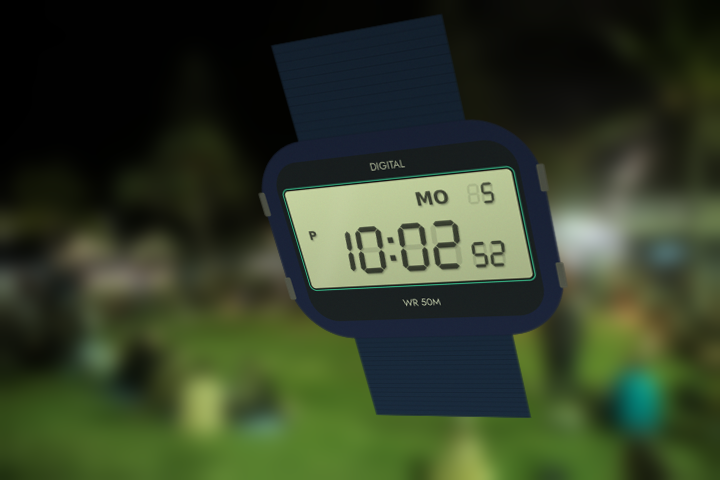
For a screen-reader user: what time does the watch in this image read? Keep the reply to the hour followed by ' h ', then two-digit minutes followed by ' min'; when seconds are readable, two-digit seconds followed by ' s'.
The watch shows 10 h 02 min 52 s
